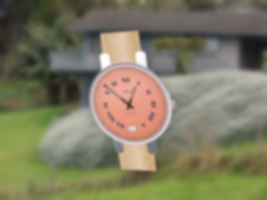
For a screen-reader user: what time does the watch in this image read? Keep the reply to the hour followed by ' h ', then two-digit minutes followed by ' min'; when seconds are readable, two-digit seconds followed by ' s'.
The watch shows 12 h 52 min
